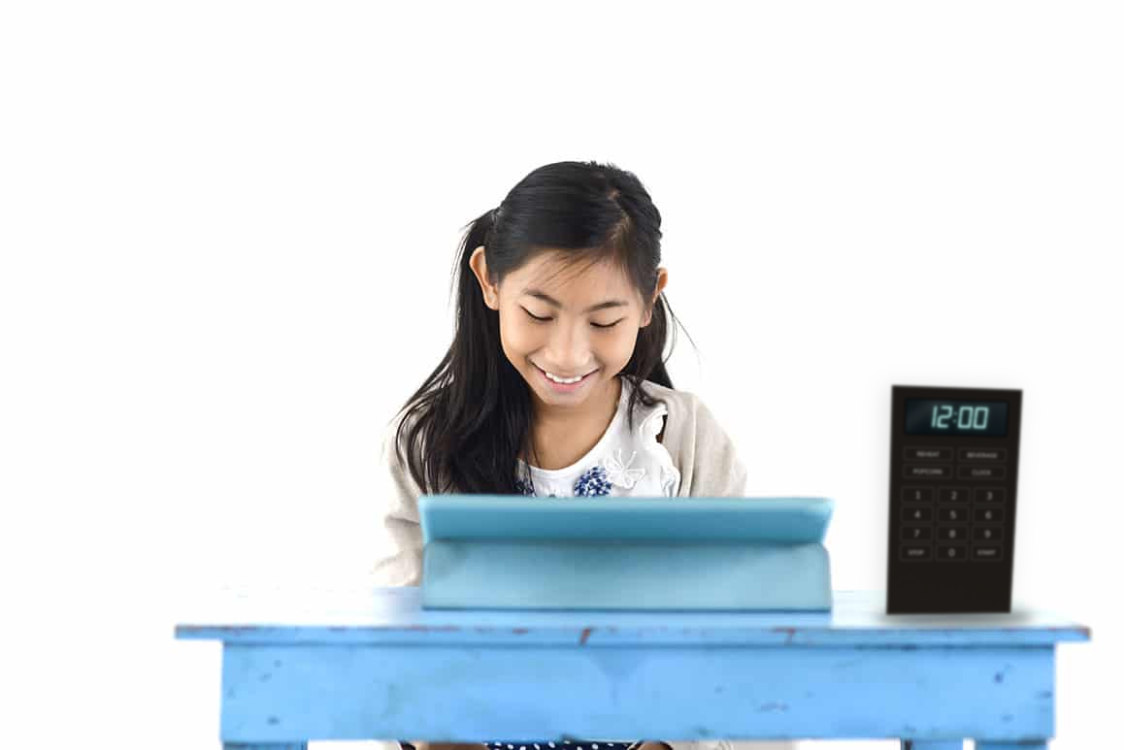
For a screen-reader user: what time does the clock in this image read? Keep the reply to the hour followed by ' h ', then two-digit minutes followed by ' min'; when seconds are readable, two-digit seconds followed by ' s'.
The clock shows 12 h 00 min
